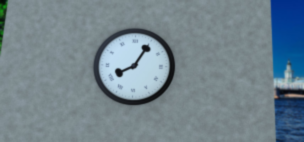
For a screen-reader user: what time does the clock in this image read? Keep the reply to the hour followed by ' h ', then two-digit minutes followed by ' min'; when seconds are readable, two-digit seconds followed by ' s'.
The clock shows 8 h 05 min
